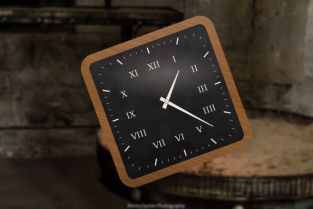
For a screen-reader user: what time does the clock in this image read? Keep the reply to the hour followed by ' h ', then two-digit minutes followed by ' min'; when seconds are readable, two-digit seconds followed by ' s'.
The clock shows 1 h 23 min
